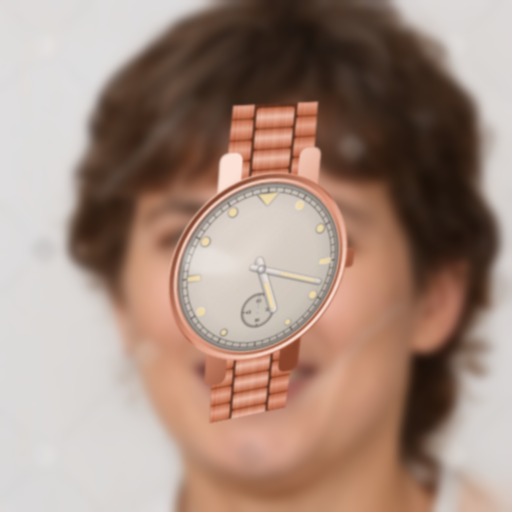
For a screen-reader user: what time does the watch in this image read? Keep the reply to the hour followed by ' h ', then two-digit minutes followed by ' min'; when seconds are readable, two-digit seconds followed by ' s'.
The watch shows 5 h 18 min
